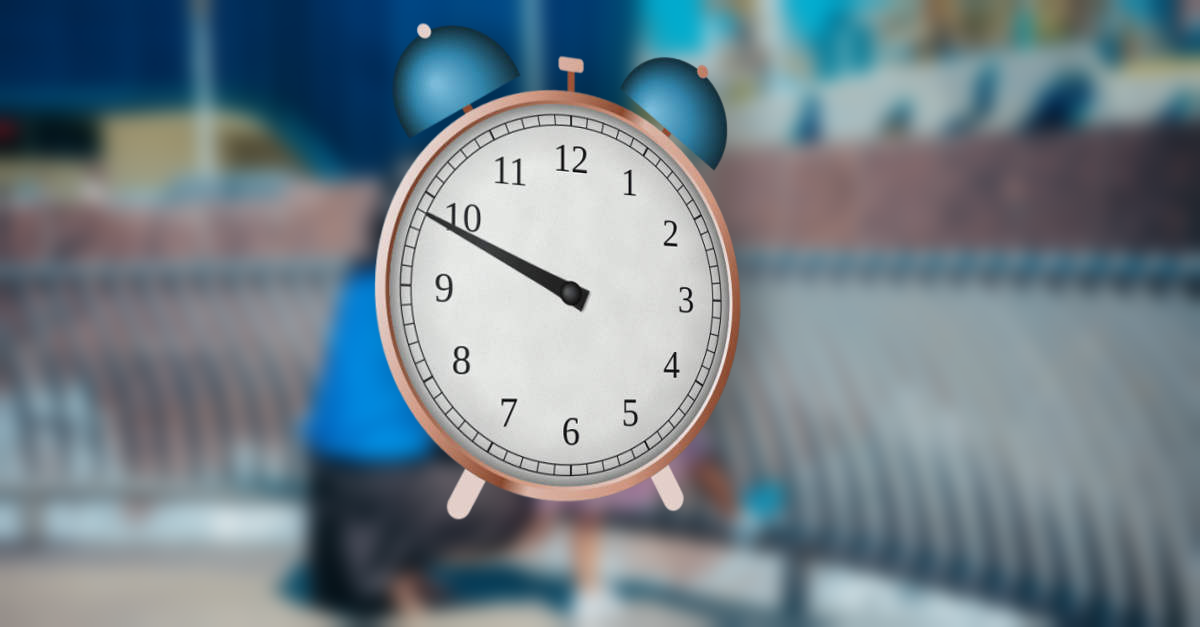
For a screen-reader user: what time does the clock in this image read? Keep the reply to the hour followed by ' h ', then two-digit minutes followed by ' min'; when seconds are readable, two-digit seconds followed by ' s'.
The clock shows 9 h 49 min
